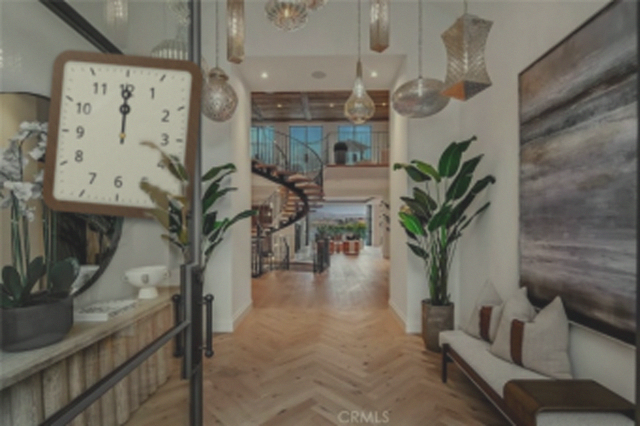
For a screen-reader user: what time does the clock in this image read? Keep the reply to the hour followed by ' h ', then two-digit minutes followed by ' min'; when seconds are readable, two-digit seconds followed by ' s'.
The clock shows 12 h 00 min
